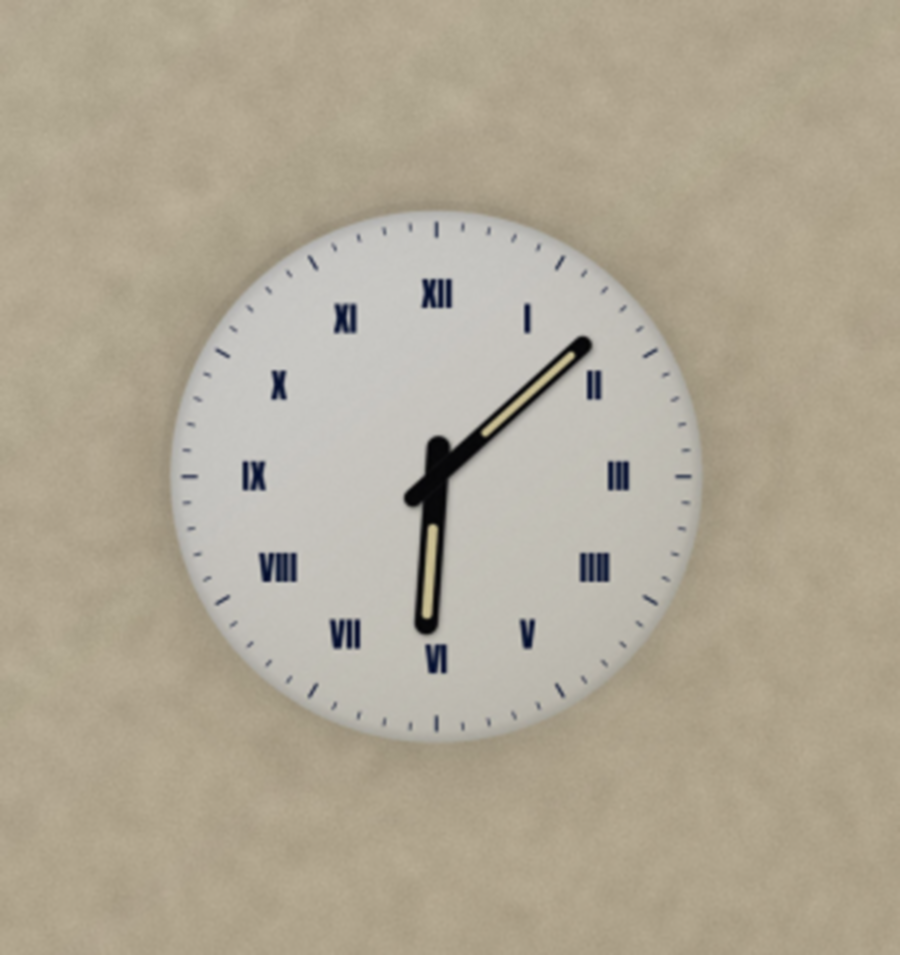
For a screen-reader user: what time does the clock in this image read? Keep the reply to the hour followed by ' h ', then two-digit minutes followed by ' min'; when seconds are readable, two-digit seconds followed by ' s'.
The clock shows 6 h 08 min
